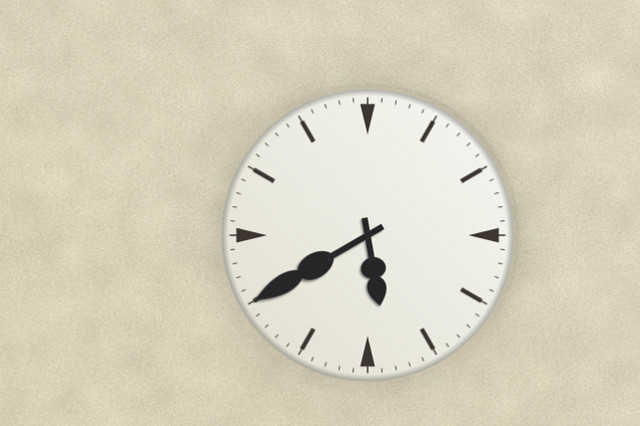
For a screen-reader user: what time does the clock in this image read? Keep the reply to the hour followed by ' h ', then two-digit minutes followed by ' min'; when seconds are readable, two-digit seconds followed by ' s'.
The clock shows 5 h 40 min
